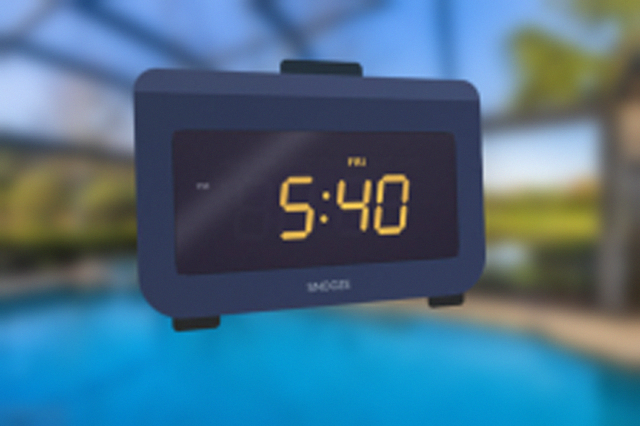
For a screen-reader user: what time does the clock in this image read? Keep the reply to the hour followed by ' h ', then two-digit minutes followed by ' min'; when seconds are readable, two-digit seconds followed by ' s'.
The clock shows 5 h 40 min
